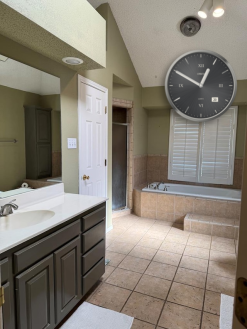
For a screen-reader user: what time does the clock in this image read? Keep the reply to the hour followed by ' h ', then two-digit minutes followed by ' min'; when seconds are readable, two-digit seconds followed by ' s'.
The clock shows 12 h 50 min
